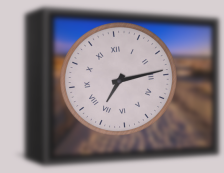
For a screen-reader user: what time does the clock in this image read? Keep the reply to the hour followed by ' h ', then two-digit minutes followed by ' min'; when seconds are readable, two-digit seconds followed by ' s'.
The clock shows 7 h 14 min
